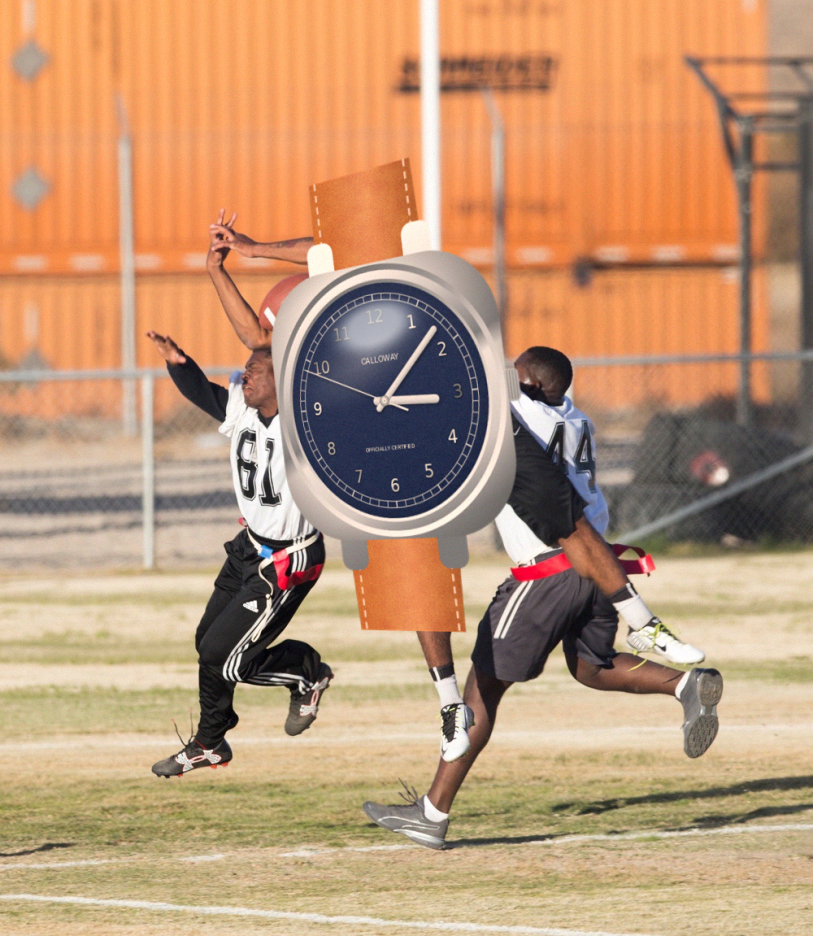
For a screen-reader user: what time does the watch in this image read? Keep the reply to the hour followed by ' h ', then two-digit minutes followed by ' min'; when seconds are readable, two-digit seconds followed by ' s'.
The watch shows 3 h 07 min 49 s
